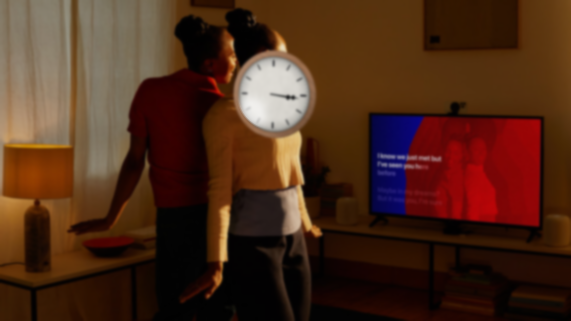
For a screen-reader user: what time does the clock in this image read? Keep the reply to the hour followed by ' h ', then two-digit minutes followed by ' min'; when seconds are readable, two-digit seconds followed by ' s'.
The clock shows 3 h 16 min
